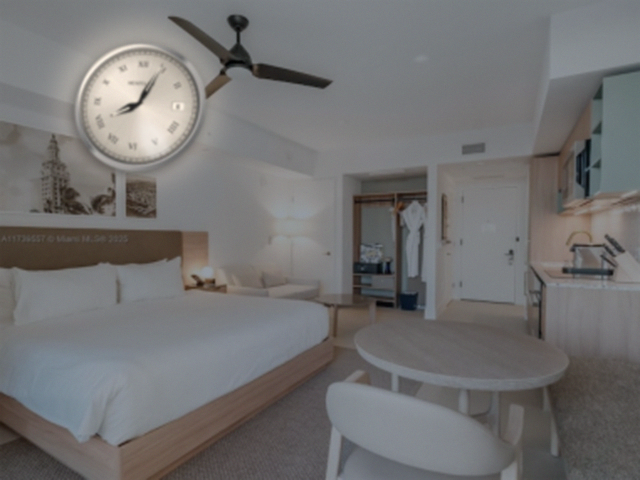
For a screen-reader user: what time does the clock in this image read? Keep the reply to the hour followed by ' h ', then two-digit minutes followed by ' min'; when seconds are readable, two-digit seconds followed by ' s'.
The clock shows 8 h 04 min
